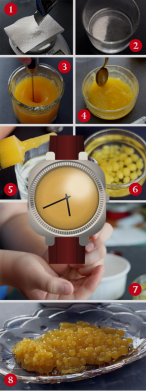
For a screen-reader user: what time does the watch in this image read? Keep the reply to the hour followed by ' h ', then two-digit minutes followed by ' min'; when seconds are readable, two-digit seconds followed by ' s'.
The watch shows 5 h 41 min
